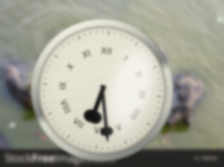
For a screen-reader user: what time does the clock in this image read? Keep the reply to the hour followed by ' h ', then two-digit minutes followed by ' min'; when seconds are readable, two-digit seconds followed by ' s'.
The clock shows 6 h 28 min
